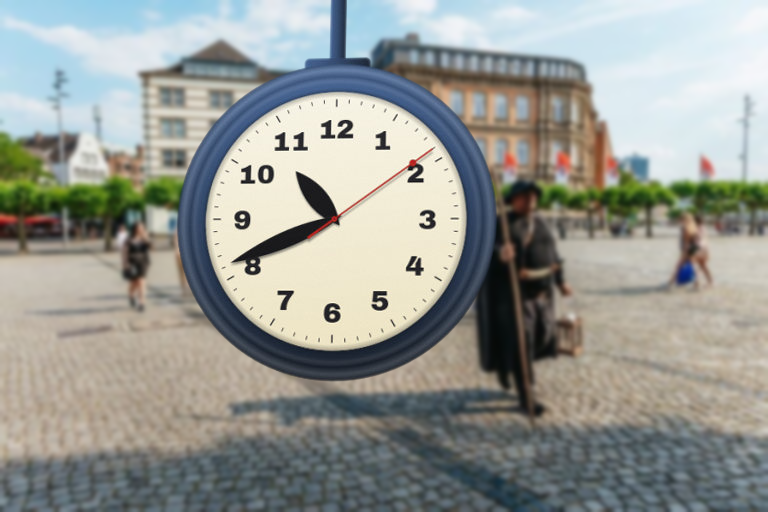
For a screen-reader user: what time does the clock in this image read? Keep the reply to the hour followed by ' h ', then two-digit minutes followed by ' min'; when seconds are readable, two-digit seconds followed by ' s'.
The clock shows 10 h 41 min 09 s
